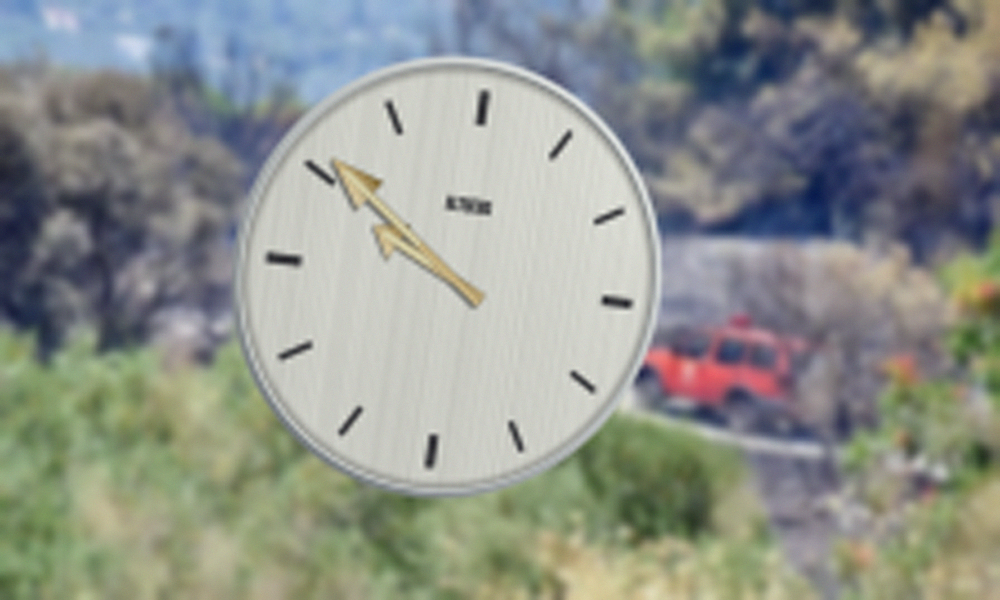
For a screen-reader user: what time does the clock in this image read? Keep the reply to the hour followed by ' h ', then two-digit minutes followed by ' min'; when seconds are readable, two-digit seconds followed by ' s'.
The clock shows 9 h 51 min
